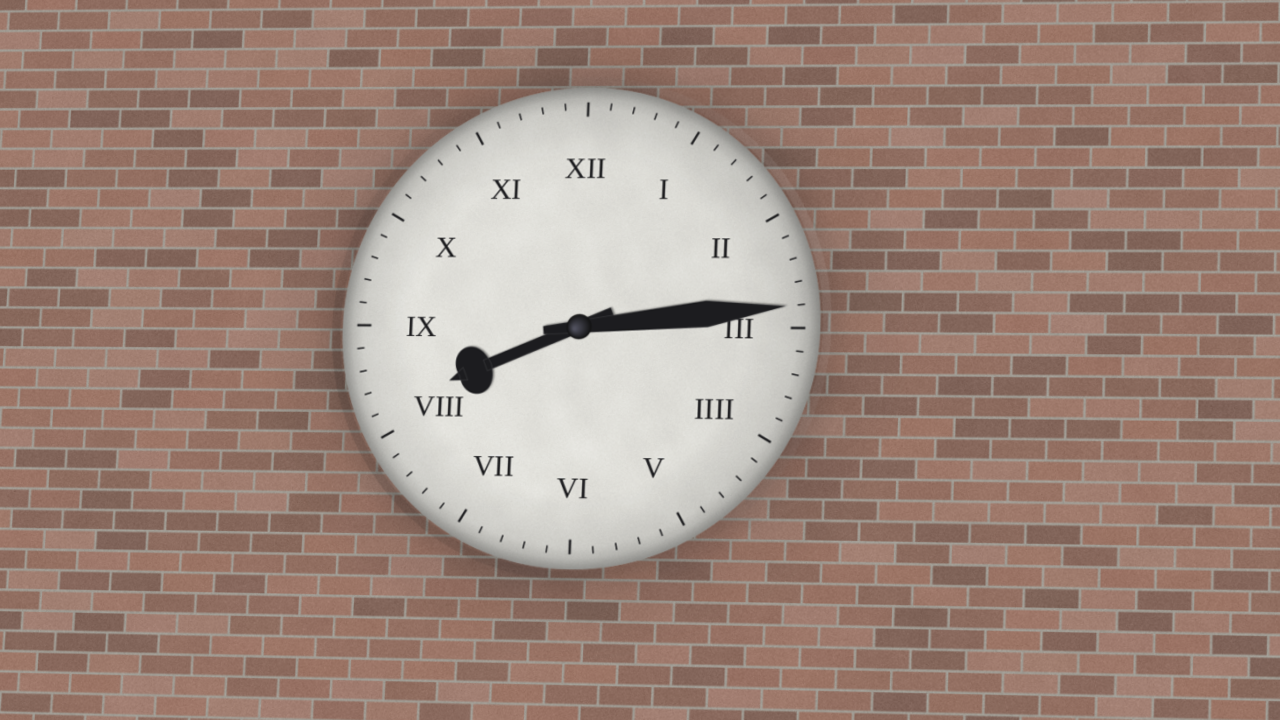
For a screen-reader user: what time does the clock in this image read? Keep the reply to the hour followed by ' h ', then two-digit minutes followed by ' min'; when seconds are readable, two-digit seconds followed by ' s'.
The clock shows 8 h 14 min
